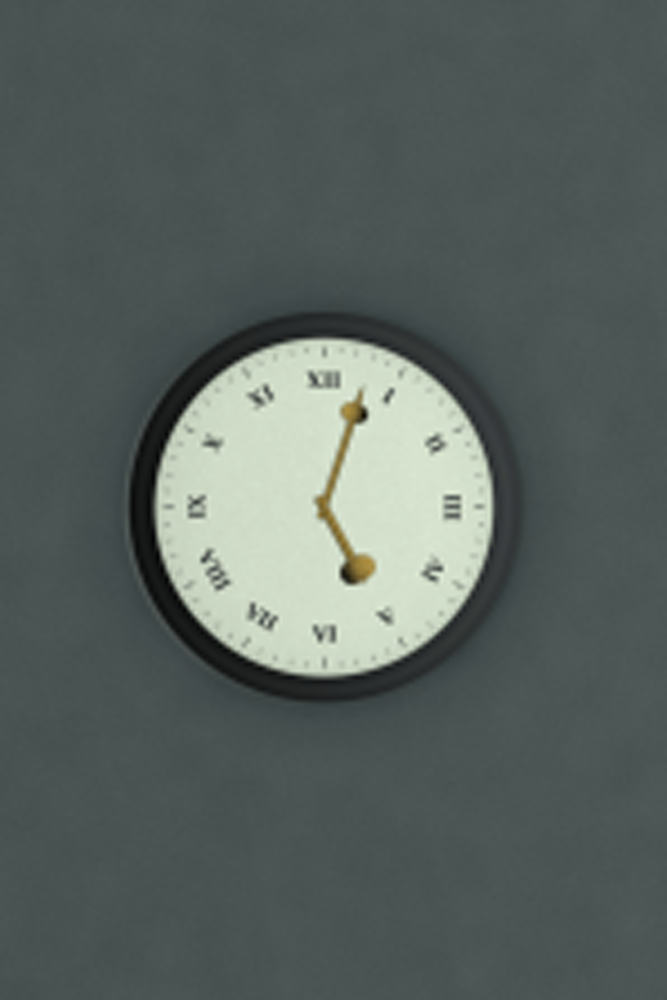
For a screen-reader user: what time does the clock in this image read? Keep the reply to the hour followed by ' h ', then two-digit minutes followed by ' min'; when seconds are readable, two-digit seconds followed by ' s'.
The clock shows 5 h 03 min
